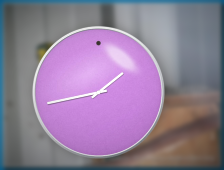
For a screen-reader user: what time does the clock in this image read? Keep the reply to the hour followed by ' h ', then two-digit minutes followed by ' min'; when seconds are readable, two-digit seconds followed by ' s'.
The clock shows 1 h 43 min
